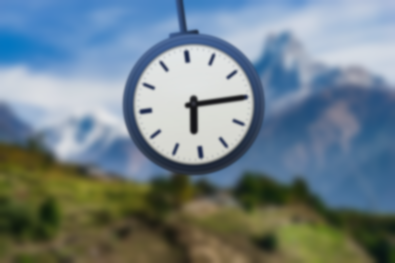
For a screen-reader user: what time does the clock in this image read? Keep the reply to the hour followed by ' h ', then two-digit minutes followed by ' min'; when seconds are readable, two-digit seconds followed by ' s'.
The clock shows 6 h 15 min
